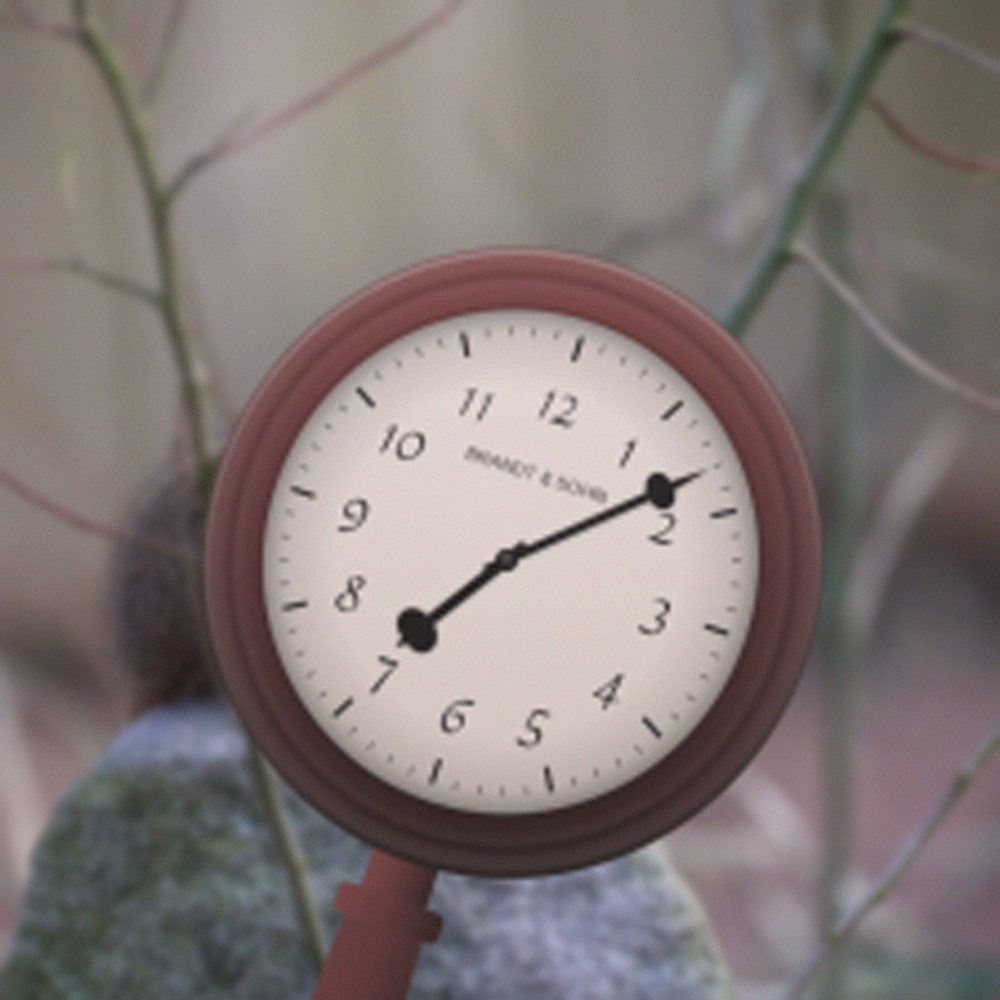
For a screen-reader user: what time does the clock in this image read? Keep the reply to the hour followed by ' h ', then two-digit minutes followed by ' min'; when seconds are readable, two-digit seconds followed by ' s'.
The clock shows 7 h 08 min
